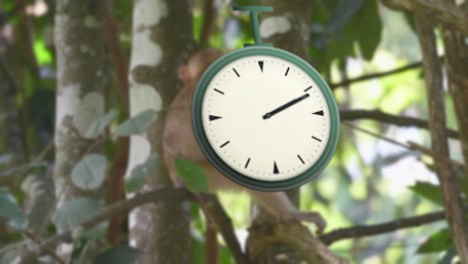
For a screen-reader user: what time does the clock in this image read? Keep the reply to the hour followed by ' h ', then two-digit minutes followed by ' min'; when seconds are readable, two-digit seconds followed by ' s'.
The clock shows 2 h 11 min
